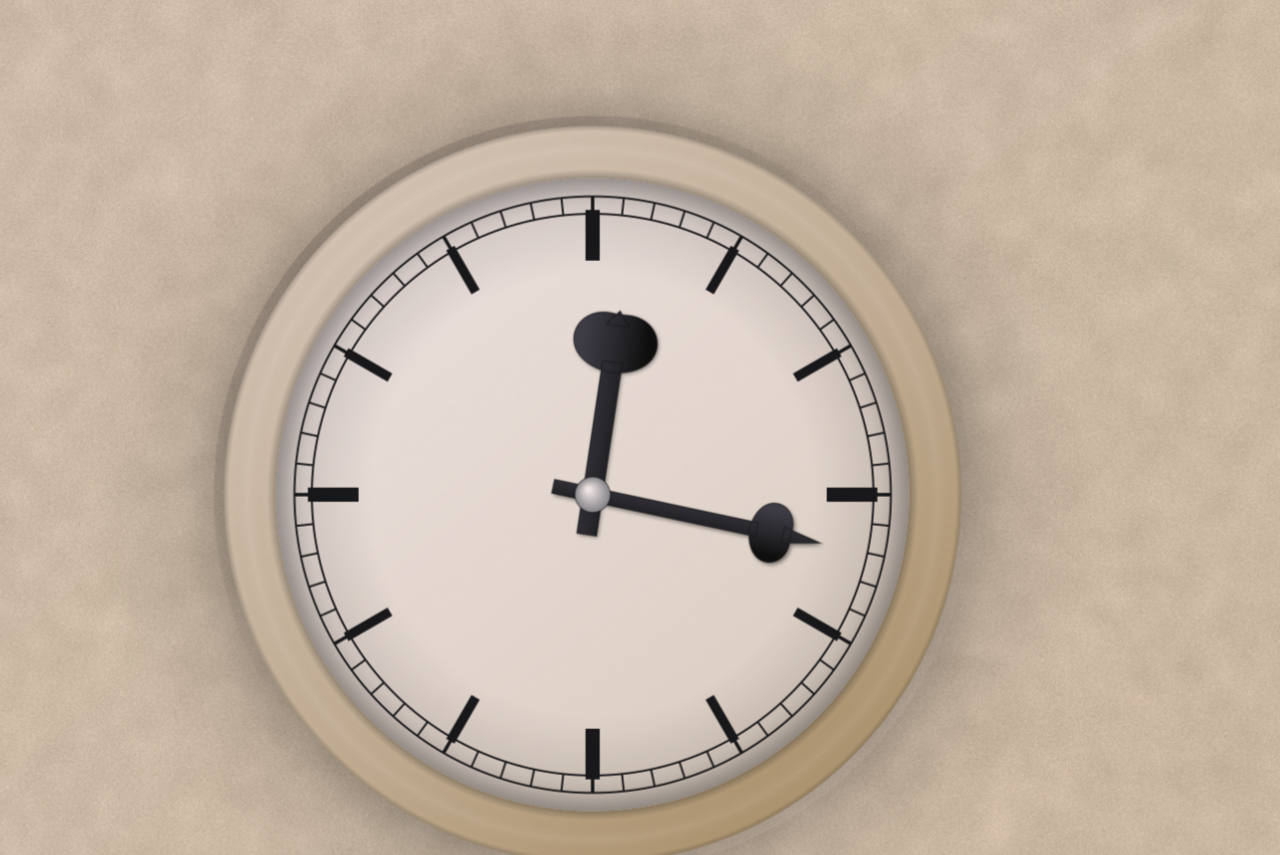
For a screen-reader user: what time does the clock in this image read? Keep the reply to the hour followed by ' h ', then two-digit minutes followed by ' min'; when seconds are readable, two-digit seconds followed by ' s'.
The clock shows 12 h 17 min
